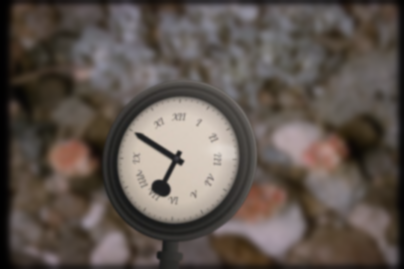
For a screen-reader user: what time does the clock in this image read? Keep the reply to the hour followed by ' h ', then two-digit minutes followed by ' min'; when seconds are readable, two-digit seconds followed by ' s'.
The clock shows 6 h 50 min
